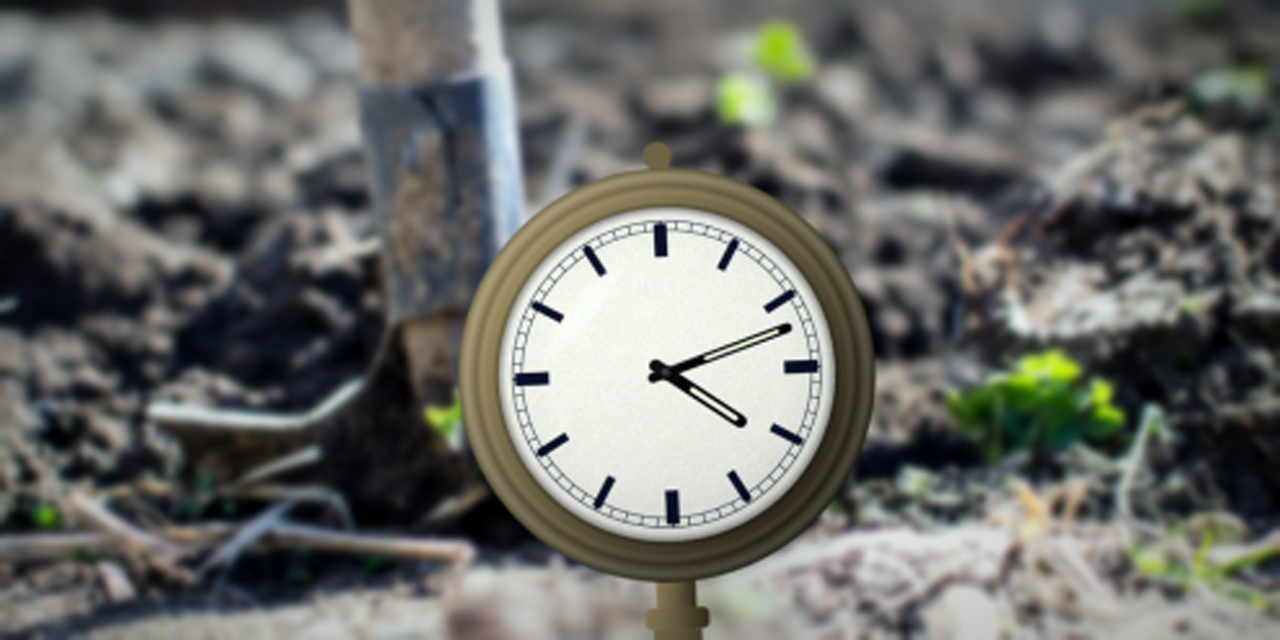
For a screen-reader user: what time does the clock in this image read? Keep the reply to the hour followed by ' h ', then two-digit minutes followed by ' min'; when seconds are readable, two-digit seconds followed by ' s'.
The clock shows 4 h 12 min
